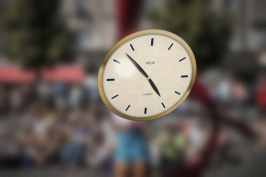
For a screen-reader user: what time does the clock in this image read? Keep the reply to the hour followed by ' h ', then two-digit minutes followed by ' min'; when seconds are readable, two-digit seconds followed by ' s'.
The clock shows 4 h 53 min
